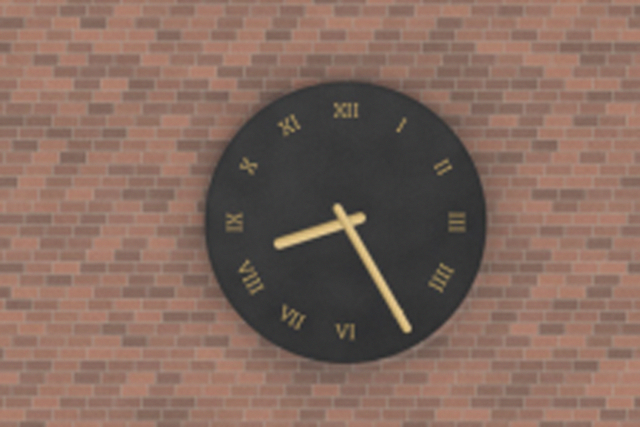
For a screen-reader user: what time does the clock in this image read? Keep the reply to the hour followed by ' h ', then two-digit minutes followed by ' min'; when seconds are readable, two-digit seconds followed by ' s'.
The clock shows 8 h 25 min
